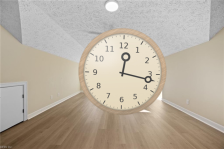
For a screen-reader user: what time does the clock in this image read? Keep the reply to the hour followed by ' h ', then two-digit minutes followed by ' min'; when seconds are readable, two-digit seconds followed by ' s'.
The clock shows 12 h 17 min
